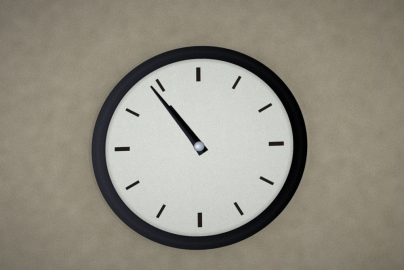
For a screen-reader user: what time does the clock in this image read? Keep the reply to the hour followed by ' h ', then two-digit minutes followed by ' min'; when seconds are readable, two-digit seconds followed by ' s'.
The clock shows 10 h 54 min
